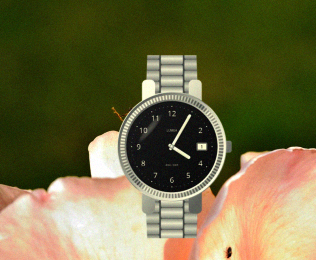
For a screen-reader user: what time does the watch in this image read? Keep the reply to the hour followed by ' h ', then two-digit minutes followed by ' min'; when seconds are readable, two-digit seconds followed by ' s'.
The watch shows 4 h 05 min
